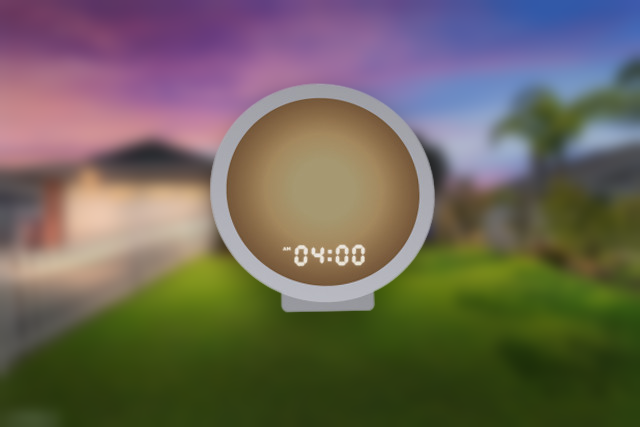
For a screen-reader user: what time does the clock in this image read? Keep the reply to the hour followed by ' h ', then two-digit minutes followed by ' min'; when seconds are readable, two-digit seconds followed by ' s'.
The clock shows 4 h 00 min
